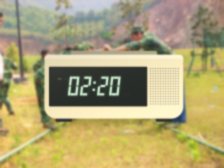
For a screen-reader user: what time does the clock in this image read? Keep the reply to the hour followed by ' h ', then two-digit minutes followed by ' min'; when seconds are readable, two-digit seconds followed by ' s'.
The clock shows 2 h 20 min
